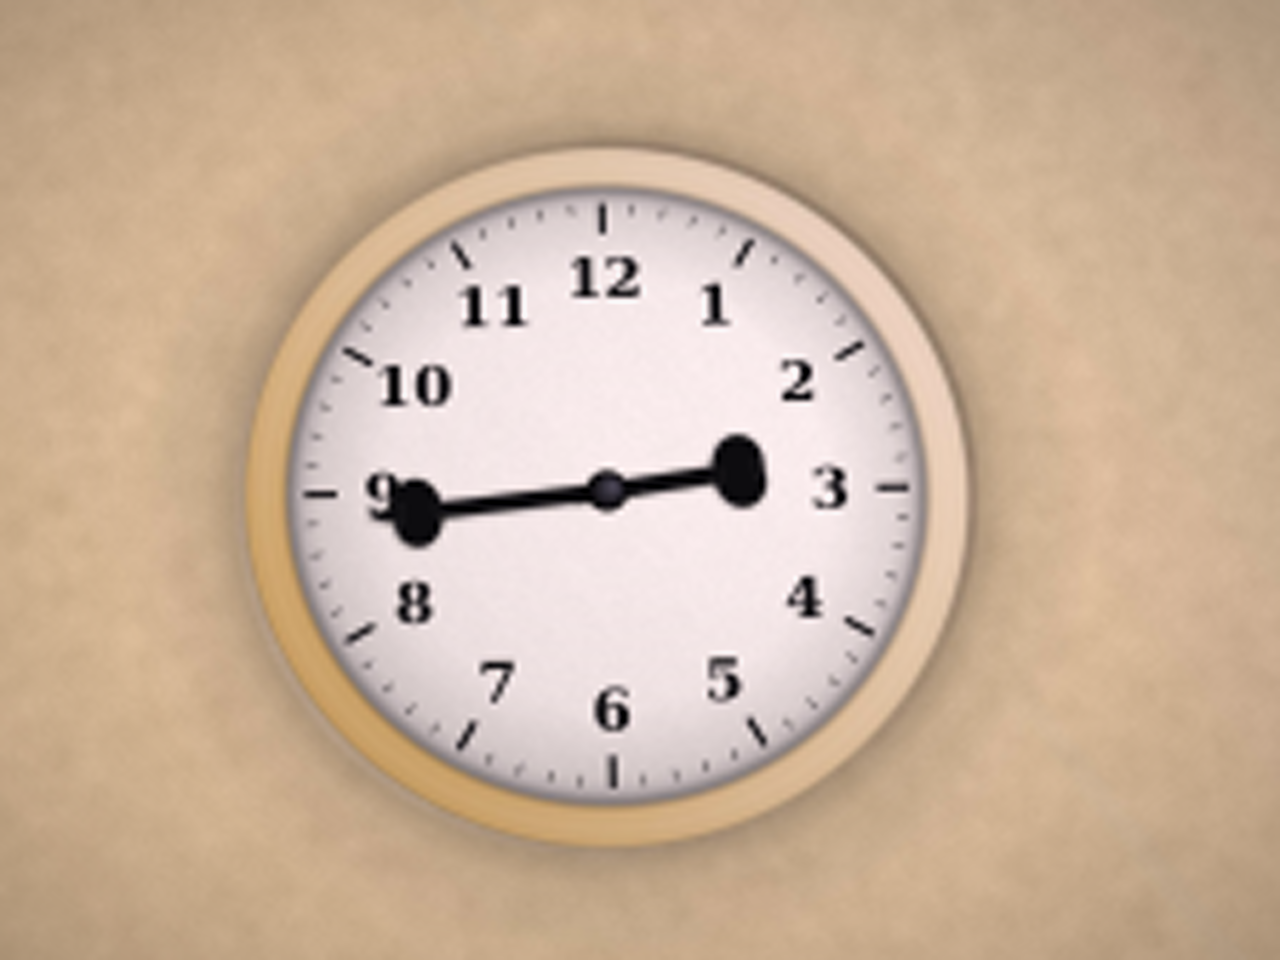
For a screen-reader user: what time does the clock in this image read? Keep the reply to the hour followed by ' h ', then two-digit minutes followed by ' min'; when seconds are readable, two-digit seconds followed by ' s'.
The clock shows 2 h 44 min
